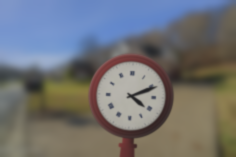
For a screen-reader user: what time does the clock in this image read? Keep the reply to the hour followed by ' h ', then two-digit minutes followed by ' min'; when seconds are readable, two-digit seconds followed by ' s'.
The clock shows 4 h 11 min
